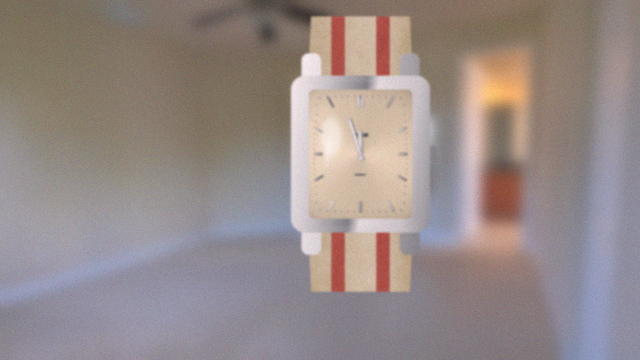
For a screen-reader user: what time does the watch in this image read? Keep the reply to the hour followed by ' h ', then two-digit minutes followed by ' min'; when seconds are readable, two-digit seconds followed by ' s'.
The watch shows 11 h 57 min
